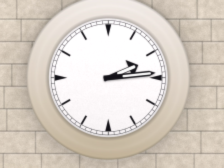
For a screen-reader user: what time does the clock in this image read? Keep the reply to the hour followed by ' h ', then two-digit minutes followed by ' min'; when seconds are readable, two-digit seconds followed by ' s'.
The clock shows 2 h 14 min
